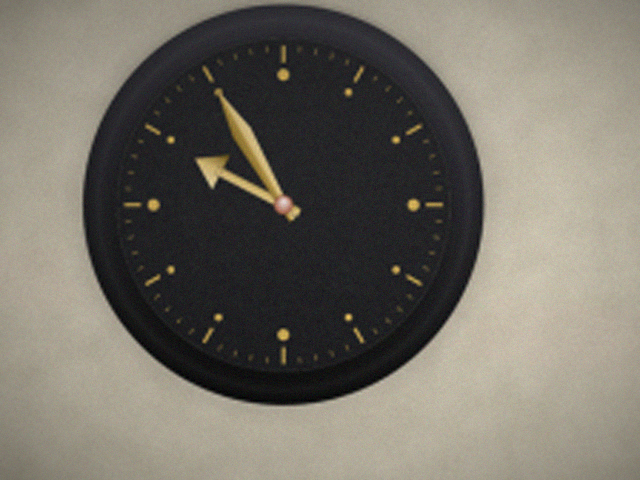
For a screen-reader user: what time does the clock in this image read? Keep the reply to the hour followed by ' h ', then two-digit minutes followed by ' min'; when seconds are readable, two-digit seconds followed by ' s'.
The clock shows 9 h 55 min
